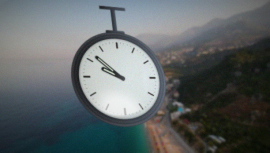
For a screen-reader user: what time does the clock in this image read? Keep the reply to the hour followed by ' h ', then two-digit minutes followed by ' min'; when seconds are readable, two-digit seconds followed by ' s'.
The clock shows 9 h 52 min
